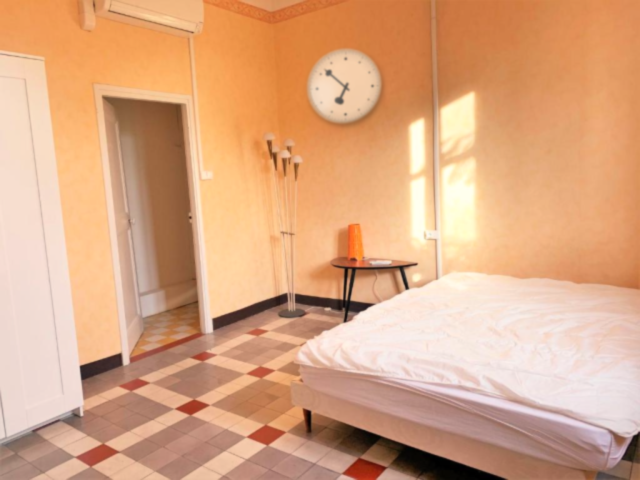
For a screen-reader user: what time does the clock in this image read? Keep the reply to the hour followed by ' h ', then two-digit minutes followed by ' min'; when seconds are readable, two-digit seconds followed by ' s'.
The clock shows 6 h 52 min
